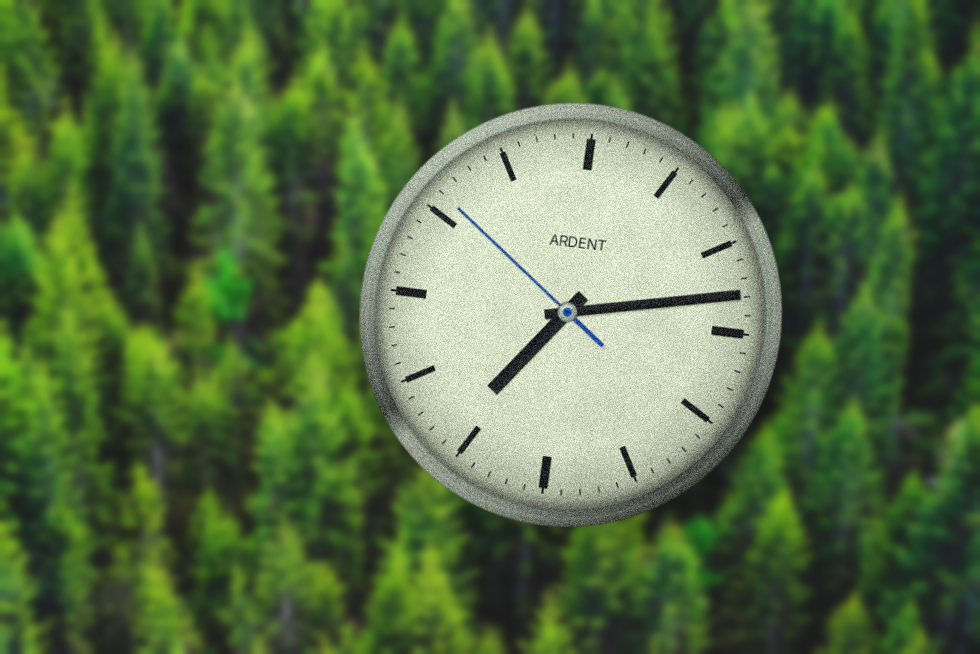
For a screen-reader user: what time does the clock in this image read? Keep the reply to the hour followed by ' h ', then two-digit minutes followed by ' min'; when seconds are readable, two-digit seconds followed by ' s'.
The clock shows 7 h 12 min 51 s
